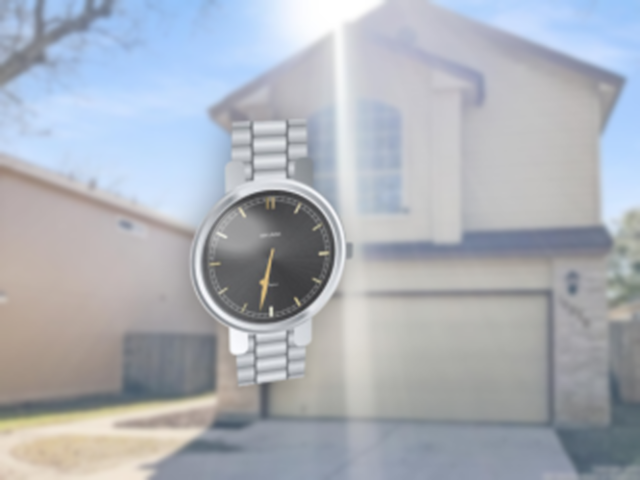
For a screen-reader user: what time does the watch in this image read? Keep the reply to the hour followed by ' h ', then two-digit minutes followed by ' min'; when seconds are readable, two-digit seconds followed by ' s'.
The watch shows 6 h 32 min
